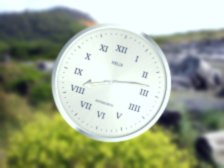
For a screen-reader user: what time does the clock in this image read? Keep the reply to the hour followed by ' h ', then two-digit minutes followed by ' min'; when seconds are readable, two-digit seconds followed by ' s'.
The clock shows 8 h 13 min
